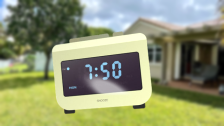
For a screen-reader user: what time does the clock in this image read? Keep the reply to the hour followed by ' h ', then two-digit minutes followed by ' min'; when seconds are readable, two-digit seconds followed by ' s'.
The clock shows 7 h 50 min
